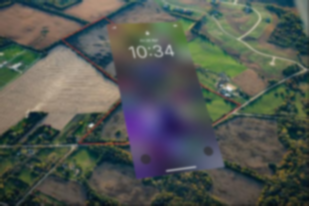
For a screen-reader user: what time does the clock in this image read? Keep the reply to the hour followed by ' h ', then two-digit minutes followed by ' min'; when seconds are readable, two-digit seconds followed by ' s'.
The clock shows 10 h 34 min
